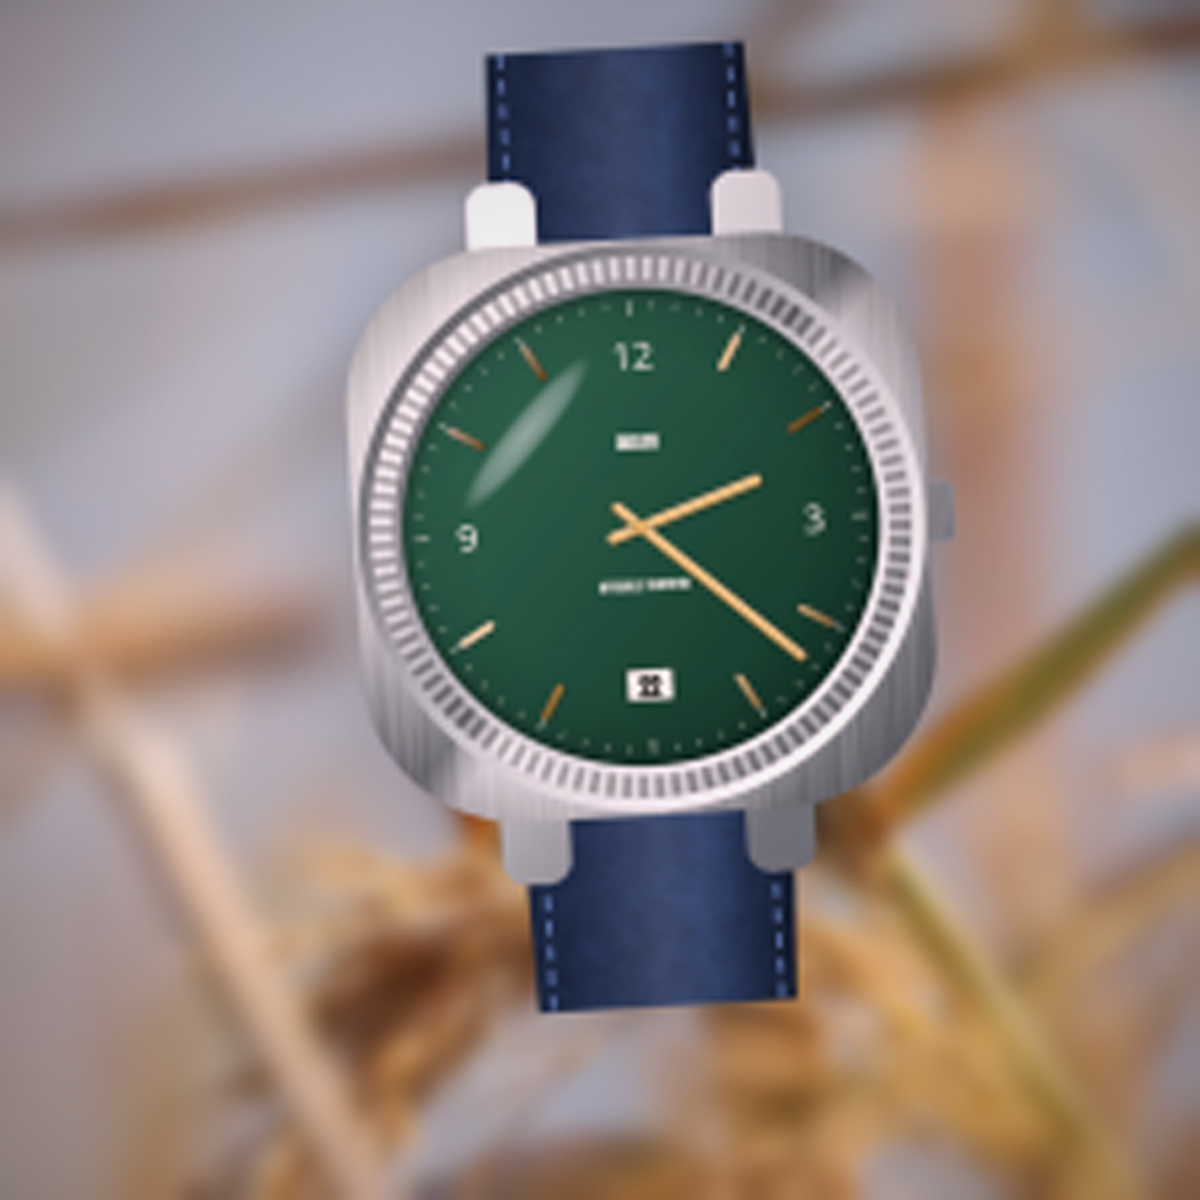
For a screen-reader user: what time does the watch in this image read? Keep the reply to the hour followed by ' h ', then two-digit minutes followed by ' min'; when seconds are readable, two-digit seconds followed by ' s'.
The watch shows 2 h 22 min
